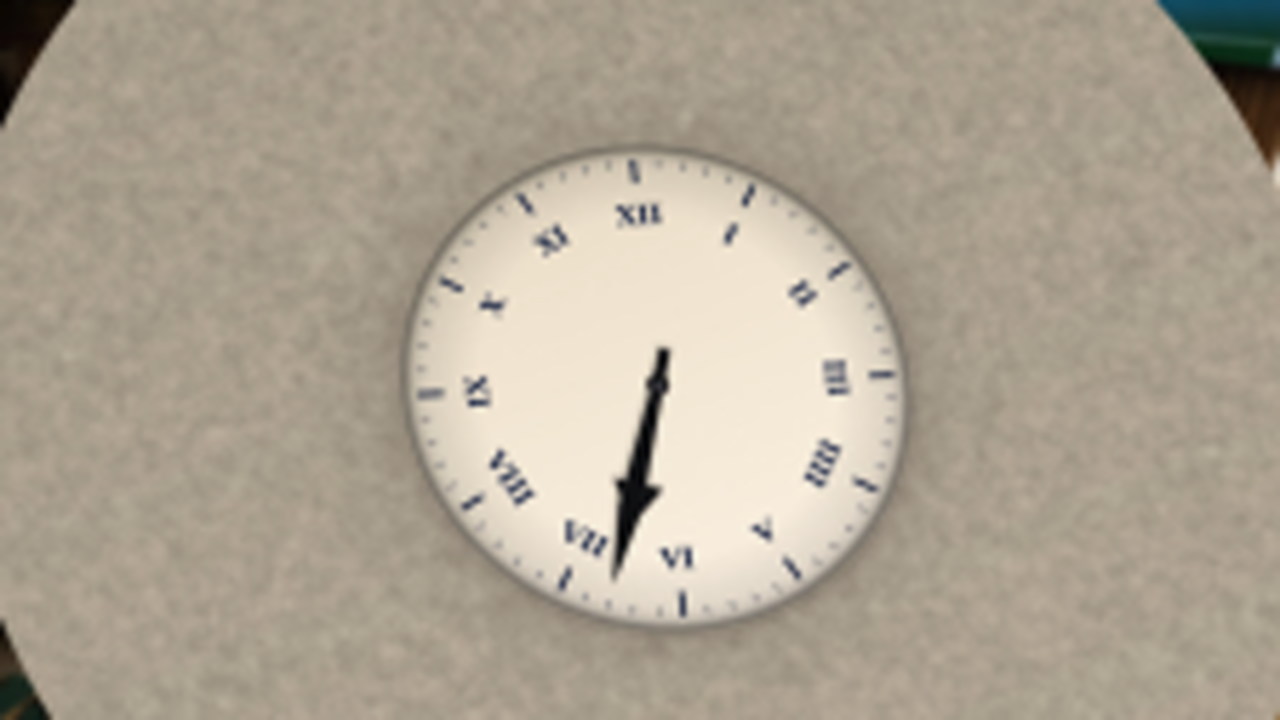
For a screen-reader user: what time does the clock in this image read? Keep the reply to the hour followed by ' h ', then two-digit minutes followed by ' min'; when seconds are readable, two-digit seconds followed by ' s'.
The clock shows 6 h 33 min
